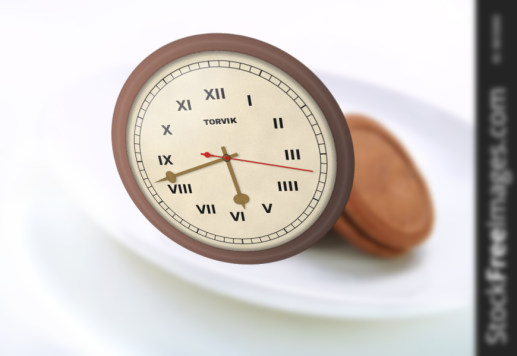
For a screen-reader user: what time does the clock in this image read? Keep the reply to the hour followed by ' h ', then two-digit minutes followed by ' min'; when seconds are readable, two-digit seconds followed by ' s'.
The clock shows 5 h 42 min 17 s
